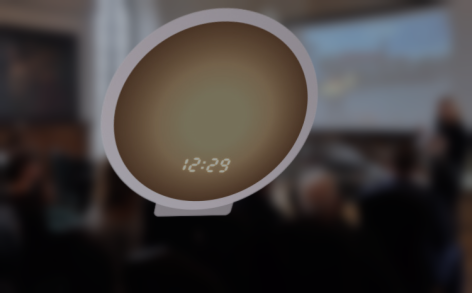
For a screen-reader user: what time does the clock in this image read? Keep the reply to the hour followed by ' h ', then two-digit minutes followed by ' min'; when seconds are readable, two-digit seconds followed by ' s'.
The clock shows 12 h 29 min
